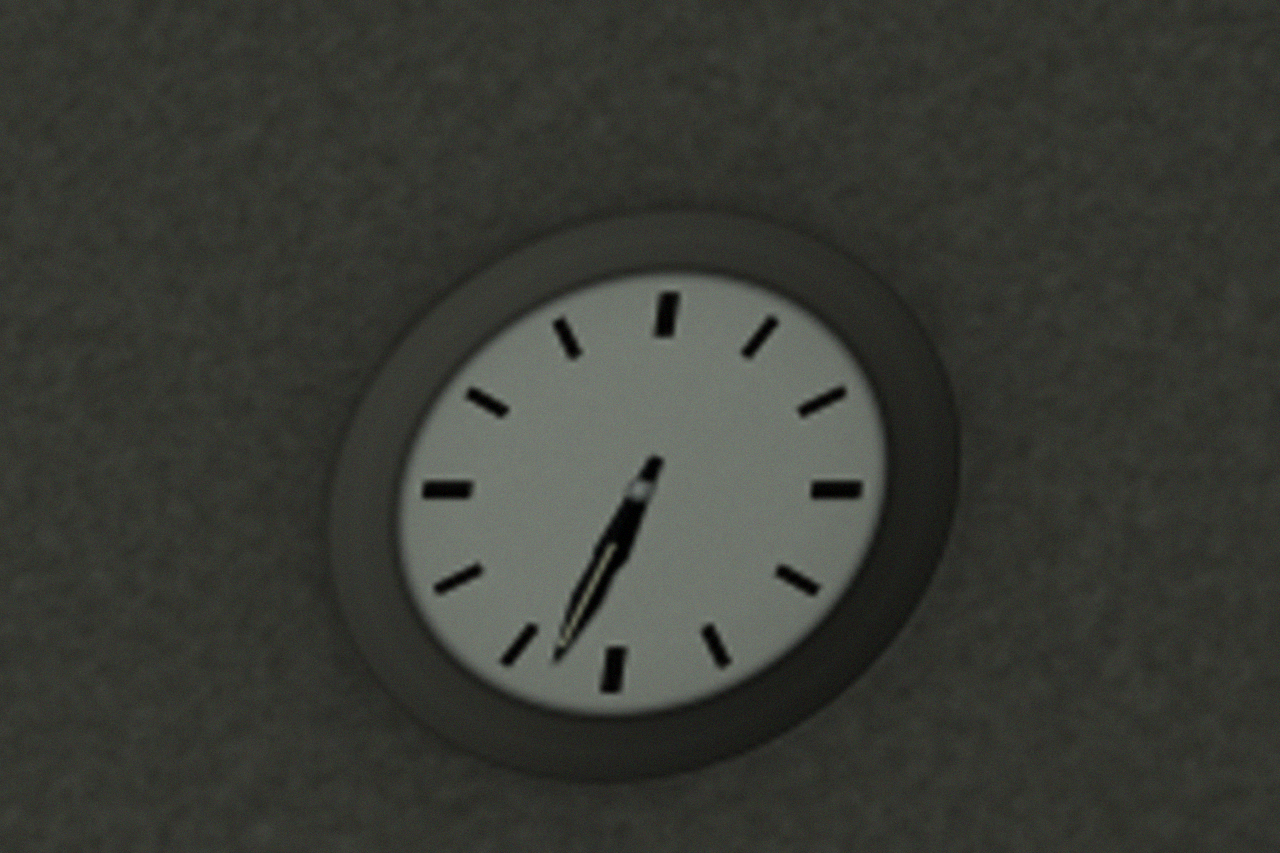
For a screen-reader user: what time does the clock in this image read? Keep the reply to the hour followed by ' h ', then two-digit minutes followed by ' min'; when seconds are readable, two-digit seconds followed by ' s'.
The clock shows 6 h 33 min
